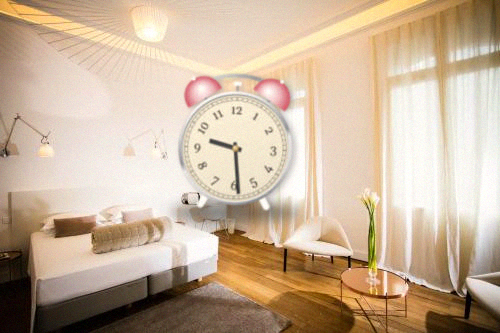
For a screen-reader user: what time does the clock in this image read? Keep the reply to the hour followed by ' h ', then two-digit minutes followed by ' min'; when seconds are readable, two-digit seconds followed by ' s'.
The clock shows 9 h 29 min
